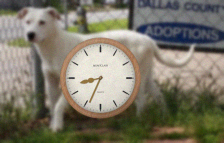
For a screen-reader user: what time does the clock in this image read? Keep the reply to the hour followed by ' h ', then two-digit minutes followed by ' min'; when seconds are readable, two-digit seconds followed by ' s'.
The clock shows 8 h 34 min
